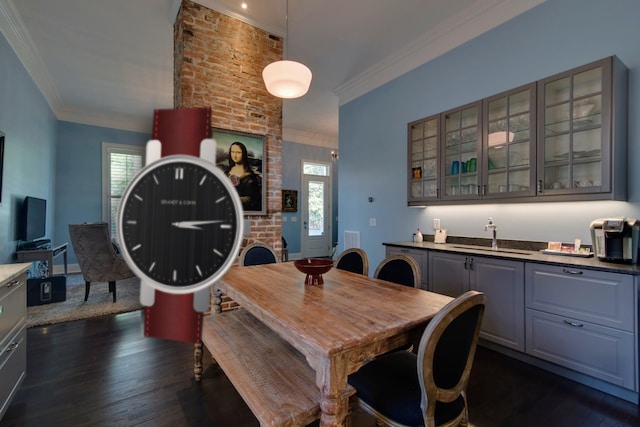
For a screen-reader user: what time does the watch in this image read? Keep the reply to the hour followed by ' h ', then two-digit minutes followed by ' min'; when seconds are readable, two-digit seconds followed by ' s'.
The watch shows 3 h 14 min
